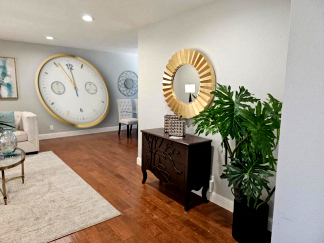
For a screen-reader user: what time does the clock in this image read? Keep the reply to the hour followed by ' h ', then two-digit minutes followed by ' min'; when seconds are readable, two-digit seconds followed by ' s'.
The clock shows 11 h 56 min
